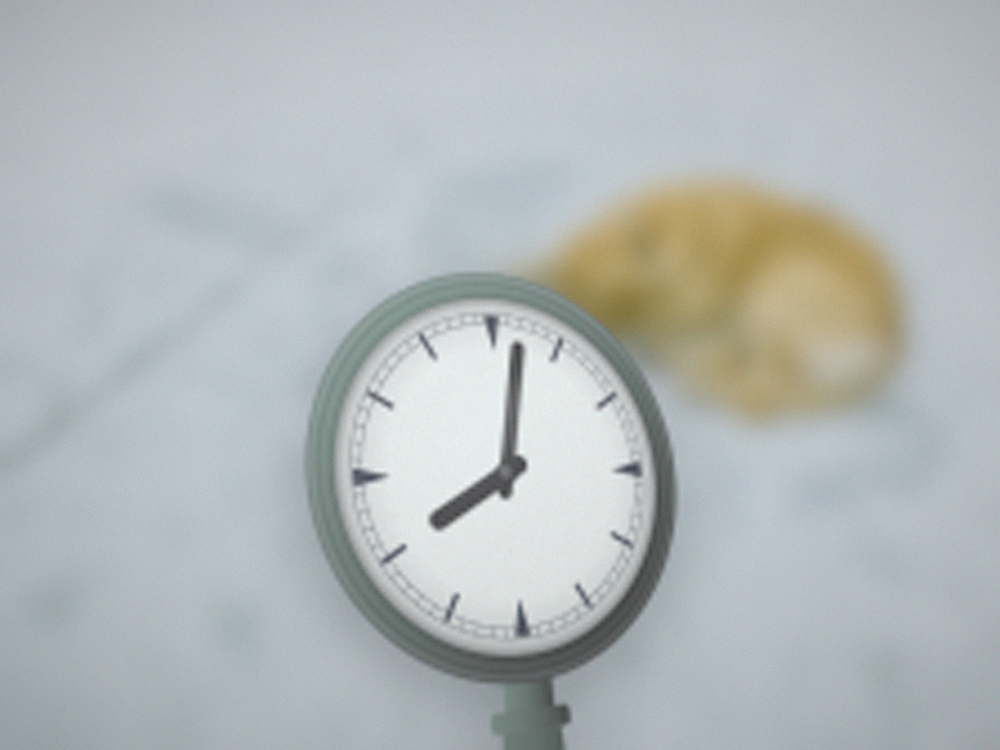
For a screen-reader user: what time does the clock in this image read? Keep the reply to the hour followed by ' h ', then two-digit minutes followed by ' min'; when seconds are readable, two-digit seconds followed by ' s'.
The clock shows 8 h 02 min
